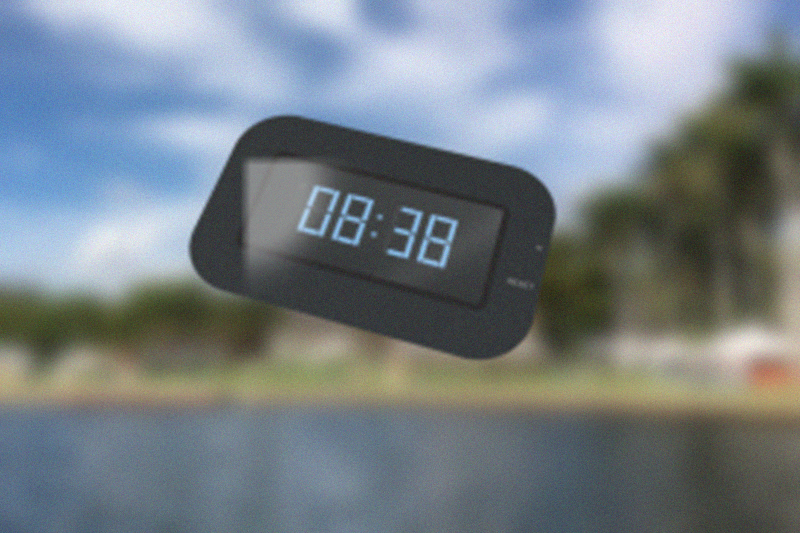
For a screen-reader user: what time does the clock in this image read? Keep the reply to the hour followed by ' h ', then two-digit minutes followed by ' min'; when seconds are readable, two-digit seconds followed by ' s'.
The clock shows 8 h 38 min
